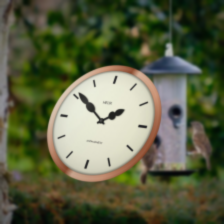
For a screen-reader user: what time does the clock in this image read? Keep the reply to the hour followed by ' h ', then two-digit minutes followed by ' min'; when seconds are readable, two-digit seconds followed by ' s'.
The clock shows 1 h 51 min
